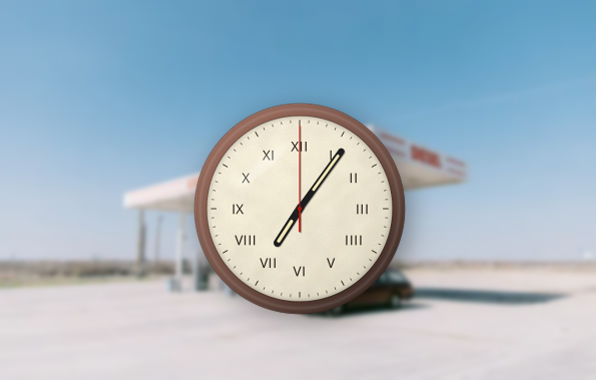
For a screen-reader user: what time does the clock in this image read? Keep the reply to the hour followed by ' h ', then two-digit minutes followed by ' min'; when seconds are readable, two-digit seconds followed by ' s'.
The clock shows 7 h 06 min 00 s
